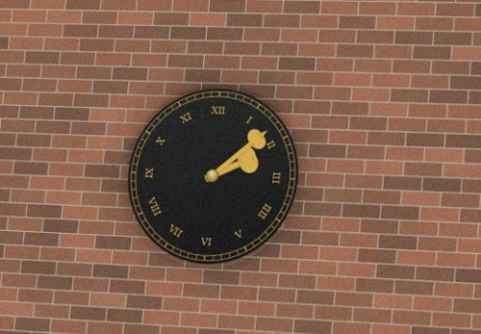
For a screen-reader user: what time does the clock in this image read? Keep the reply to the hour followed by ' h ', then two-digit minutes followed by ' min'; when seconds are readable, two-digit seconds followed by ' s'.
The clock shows 2 h 08 min
